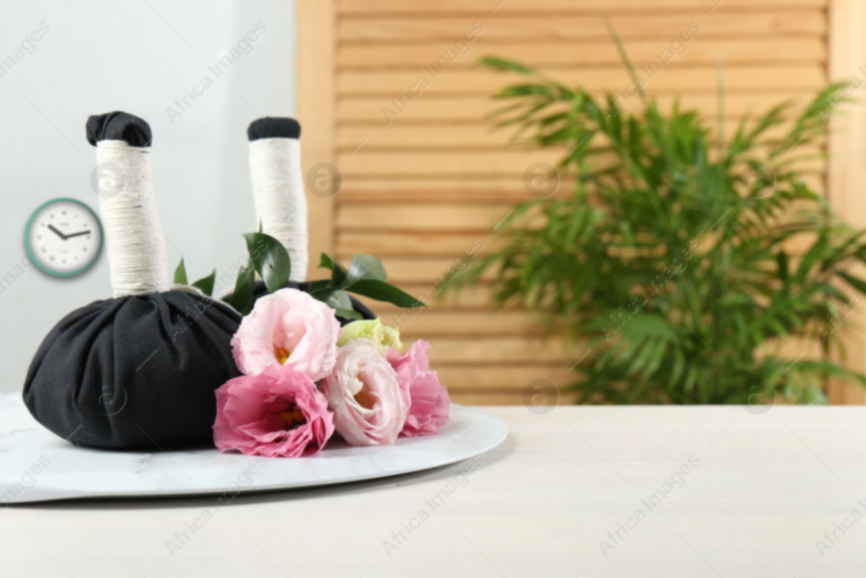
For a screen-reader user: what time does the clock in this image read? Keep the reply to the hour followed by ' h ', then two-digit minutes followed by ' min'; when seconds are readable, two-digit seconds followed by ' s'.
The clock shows 10 h 13 min
